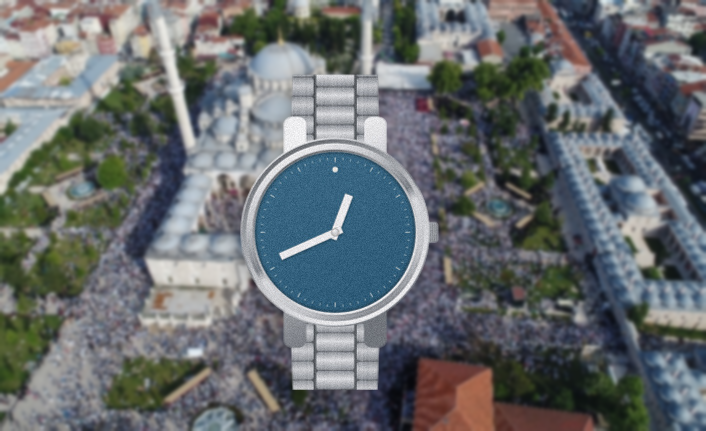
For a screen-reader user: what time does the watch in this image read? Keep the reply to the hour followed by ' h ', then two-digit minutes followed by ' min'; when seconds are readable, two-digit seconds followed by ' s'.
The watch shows 12 h 41 min
